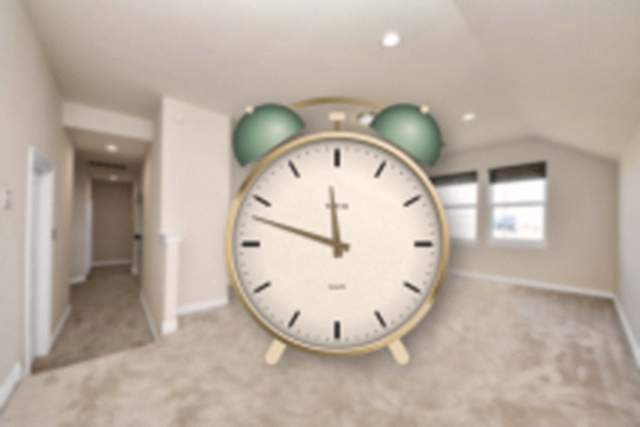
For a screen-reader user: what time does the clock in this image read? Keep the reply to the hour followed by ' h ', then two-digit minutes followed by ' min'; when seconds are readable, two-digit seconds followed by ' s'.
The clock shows 11 h 48 min
